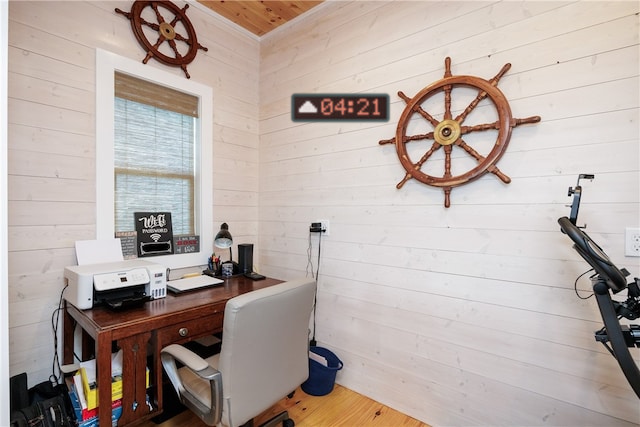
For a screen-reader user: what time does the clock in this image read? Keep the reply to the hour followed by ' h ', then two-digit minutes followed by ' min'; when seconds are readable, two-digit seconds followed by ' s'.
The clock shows 4 h 21 min
